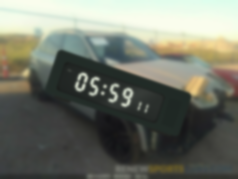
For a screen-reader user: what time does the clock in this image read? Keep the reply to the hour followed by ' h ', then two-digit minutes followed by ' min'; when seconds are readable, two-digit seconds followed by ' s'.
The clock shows 5 h 59 min
